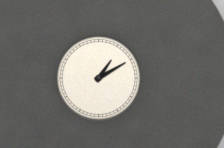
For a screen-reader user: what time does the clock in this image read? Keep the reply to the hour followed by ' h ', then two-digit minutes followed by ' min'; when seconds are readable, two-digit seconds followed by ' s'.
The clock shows 1 h 10 min
